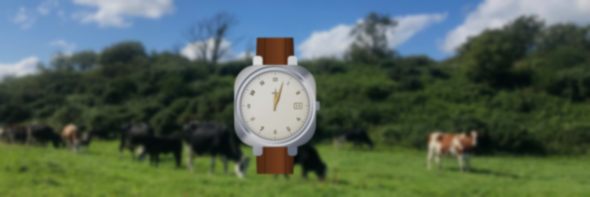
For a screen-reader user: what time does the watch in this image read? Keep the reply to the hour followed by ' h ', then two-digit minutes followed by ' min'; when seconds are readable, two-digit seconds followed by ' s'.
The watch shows 12 h 03 min
